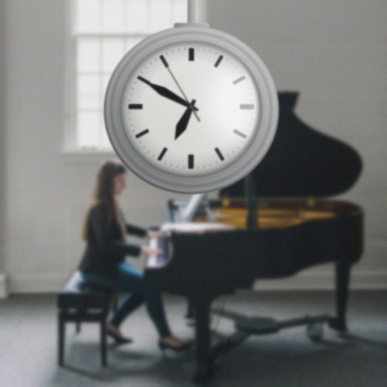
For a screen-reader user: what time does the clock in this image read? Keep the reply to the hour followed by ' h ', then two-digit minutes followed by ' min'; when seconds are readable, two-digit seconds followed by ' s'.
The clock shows 6 h 49 min 55 s
